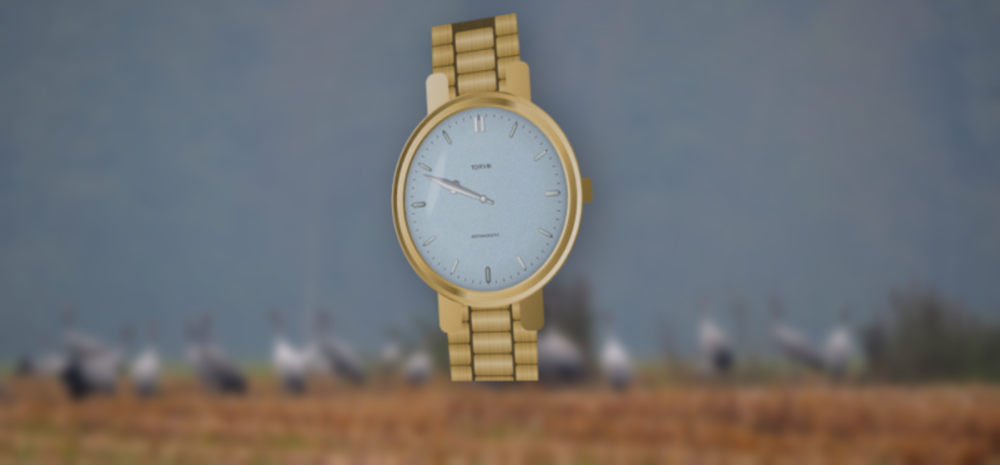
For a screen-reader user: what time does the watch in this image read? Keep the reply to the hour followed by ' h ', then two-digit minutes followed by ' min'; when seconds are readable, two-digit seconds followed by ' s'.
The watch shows 9 h 49 min
